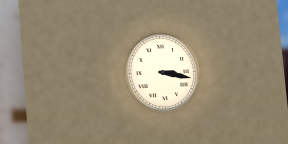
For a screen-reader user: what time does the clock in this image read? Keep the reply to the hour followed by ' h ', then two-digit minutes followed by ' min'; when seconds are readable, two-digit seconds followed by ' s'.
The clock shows 3 h 17 min
